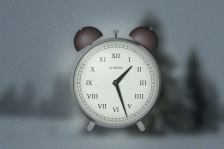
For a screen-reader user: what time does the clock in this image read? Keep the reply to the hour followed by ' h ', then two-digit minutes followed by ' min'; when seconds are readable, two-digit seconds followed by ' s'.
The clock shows 1 h 27 min
